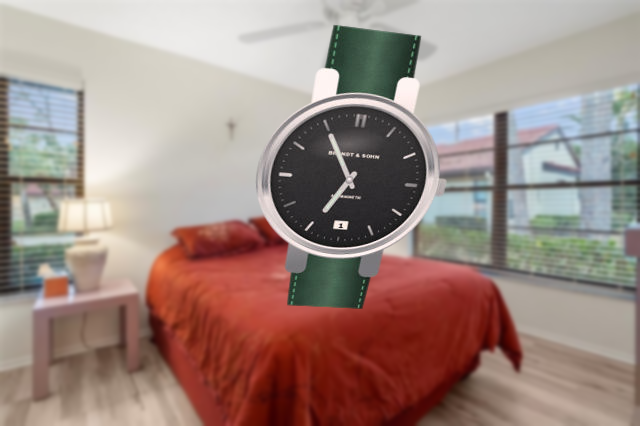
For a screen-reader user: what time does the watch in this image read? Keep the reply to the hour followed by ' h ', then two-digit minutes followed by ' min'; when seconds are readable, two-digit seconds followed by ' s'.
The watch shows 6 h 55 min
